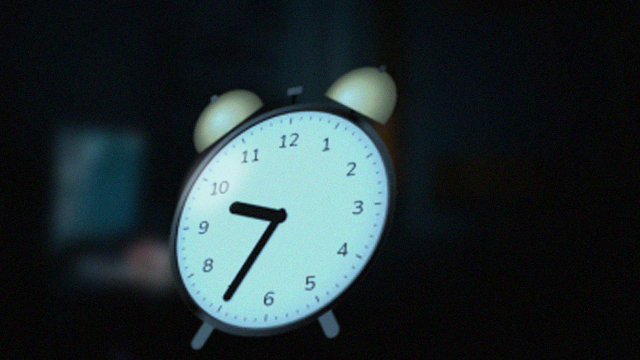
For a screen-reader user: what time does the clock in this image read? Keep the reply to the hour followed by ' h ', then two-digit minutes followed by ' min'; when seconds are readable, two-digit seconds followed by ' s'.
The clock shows 9 h 35 min
